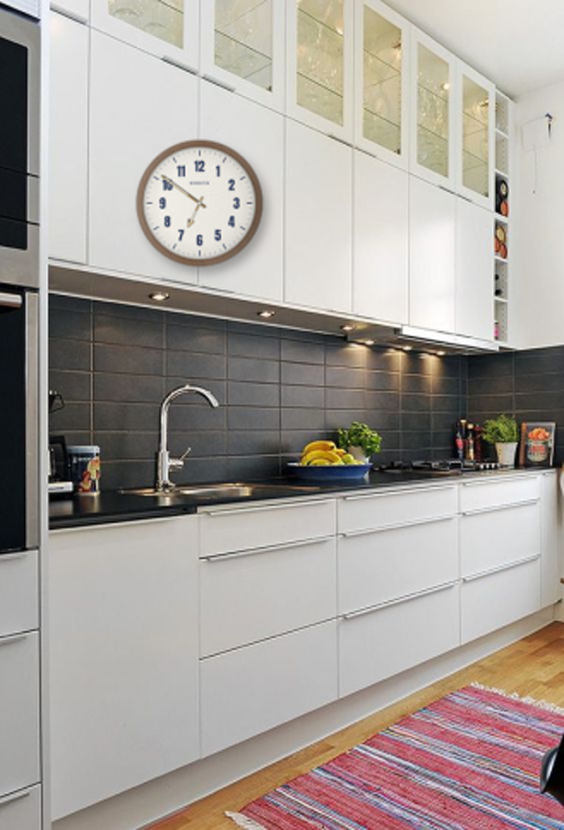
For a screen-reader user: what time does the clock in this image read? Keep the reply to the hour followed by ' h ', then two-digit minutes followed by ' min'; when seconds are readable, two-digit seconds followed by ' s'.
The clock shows 6 h 51 min
